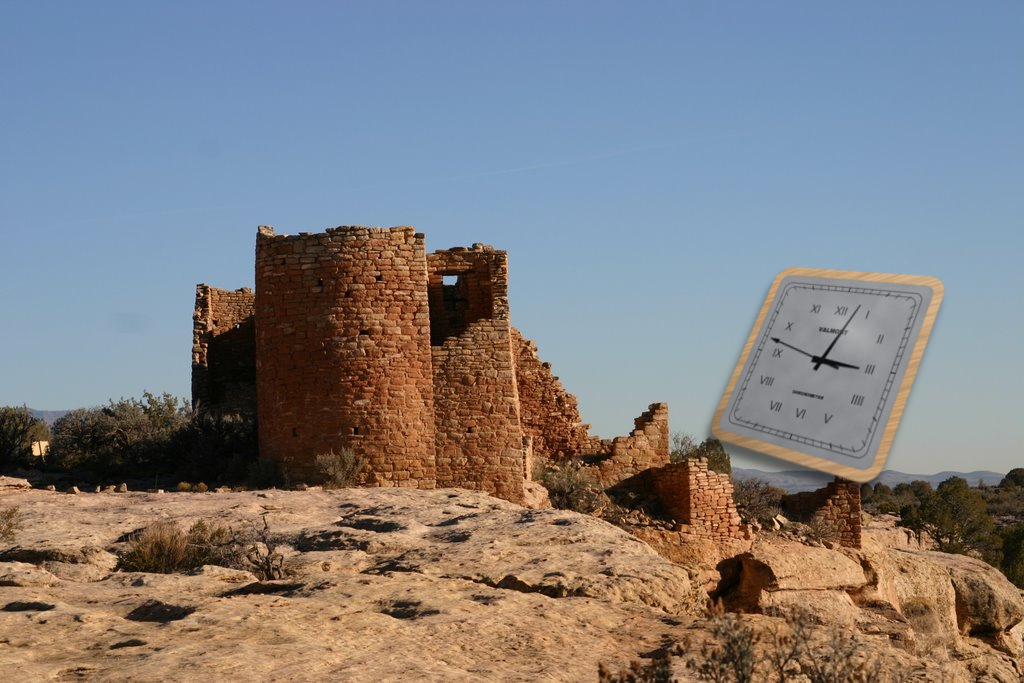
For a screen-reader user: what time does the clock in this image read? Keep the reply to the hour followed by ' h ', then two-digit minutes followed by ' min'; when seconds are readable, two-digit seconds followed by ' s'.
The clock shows 3 h 02 min 47 s
